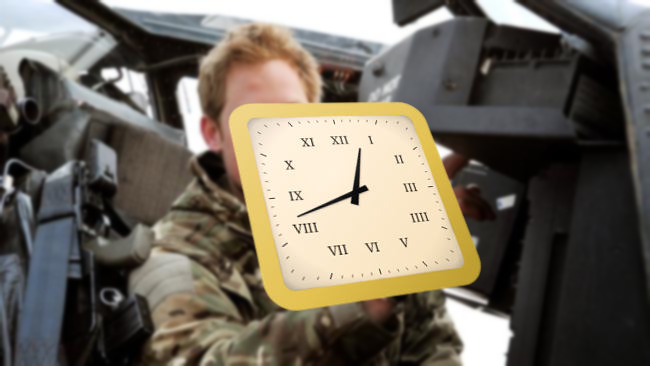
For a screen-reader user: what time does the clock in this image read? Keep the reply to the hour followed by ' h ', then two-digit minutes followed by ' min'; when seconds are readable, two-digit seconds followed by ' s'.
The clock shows 12 h 42 min
